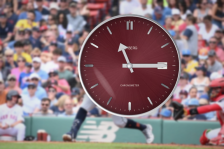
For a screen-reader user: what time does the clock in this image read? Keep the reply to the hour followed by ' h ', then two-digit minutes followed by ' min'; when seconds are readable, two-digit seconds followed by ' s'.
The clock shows 11 h 15 min
